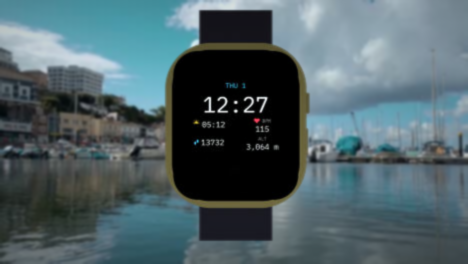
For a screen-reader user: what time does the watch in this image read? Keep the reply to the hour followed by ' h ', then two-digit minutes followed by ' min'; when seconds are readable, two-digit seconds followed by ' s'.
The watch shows 12 h 27 min
